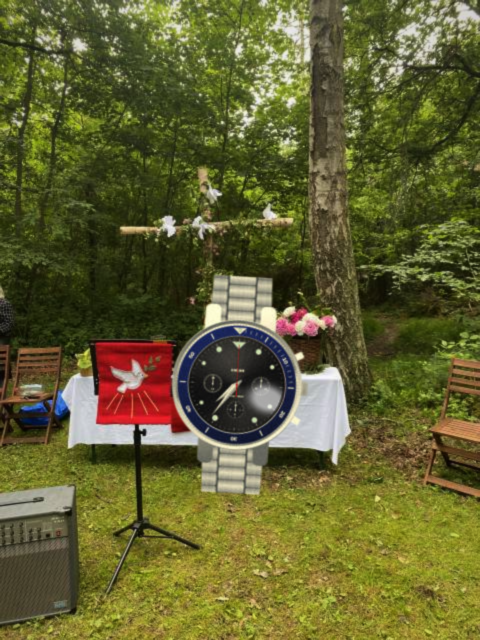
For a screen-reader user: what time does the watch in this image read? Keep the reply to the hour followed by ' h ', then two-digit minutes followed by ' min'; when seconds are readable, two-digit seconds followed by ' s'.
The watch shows 7 h 36 min
